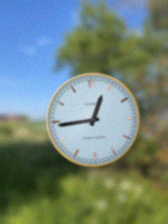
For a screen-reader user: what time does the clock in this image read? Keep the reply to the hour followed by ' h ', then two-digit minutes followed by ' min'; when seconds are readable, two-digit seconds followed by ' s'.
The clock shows 12 h 44 min
